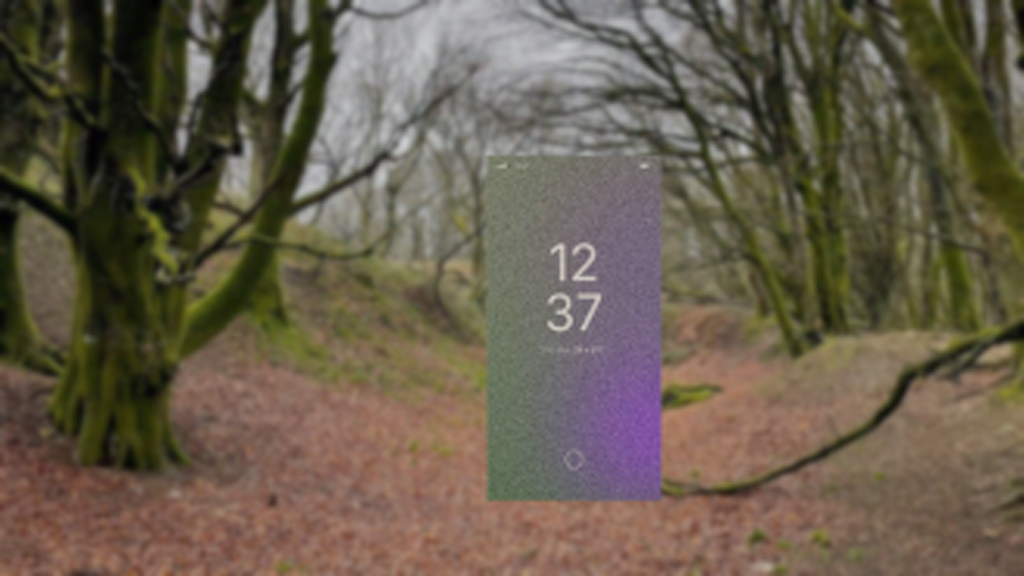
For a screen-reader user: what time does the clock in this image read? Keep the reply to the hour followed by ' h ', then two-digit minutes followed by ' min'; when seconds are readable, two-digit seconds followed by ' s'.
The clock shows 12 h 37 min
